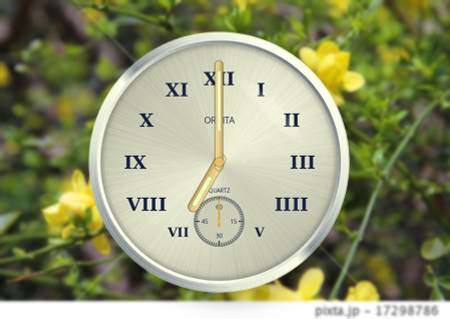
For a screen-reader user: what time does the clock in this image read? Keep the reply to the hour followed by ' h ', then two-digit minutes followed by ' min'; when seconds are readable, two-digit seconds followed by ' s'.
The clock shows 7 h 00 min
